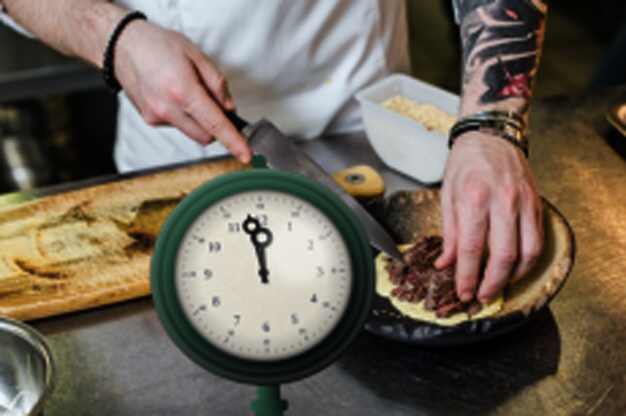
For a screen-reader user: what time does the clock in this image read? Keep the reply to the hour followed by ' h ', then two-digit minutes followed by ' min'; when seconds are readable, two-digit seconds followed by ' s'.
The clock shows 11 h 58 min
